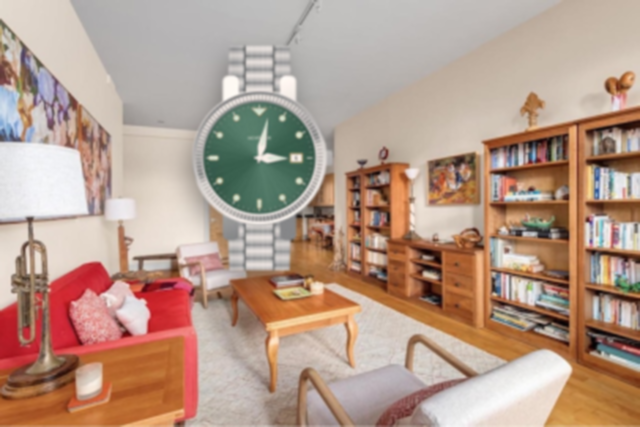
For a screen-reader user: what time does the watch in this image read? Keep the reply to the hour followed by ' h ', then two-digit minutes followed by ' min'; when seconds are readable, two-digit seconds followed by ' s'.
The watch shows 3 h 02 min
